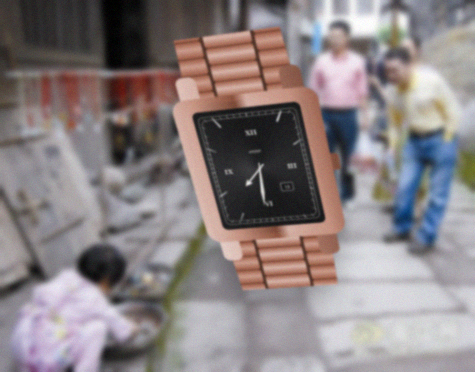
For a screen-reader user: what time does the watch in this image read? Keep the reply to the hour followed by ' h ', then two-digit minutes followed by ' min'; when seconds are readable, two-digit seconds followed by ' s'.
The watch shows 7 h 31 min
